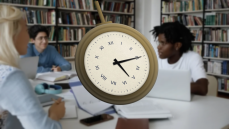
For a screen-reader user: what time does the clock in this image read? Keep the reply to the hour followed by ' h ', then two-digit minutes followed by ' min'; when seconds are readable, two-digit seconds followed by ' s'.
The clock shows 5 h 15 min
